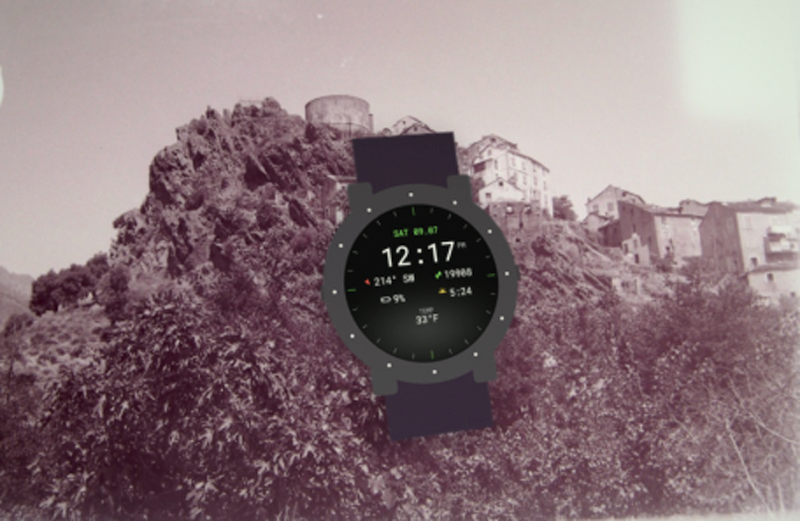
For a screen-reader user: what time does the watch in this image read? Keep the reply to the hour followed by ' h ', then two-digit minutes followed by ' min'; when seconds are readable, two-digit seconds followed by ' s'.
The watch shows 12 h 17 min
